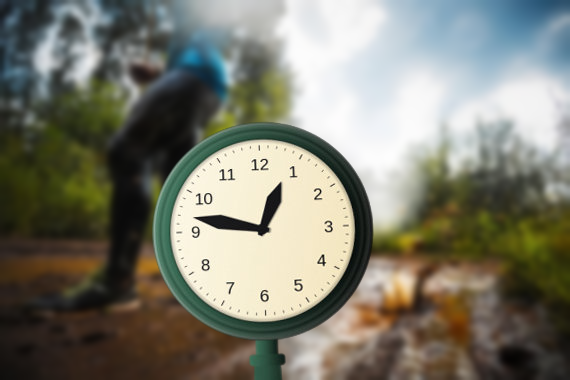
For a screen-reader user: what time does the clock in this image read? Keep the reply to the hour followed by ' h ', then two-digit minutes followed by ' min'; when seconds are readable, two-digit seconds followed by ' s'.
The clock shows 12 h 47 min
